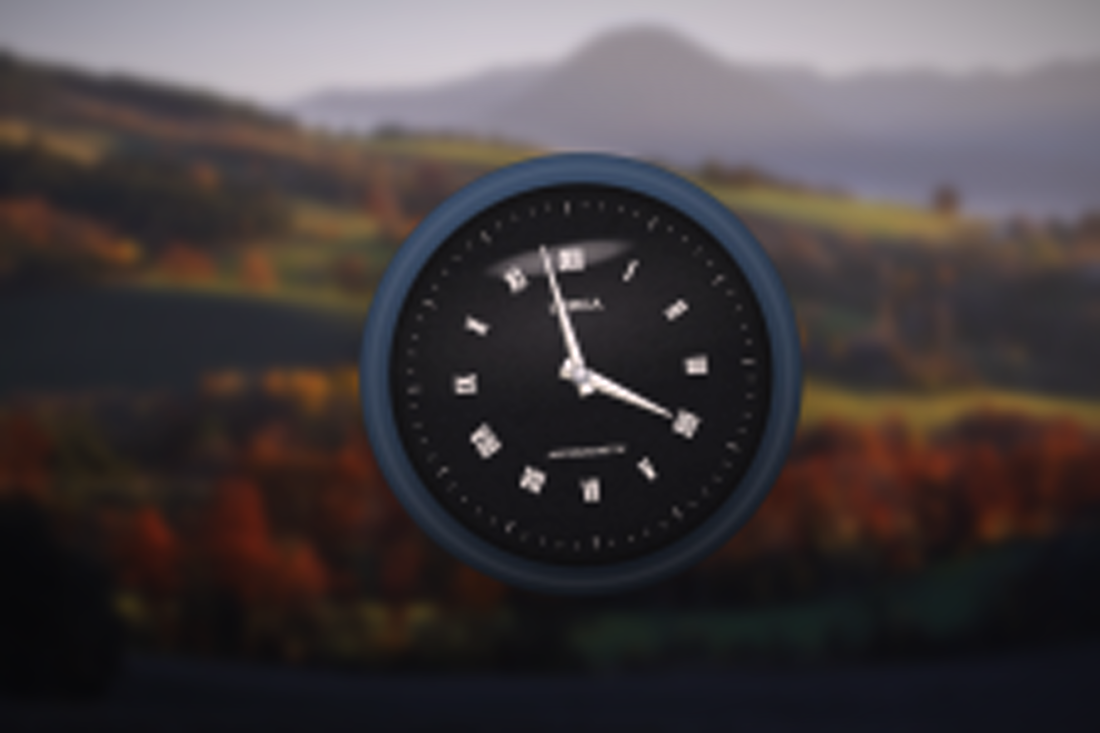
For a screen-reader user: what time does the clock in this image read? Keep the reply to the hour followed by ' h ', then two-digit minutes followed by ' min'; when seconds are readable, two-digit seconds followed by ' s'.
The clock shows 3 h 58 min
